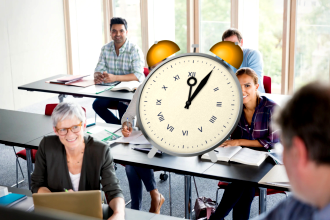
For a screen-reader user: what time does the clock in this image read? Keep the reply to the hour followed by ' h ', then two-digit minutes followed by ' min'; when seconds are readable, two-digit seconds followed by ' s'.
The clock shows 12 h 05 min
